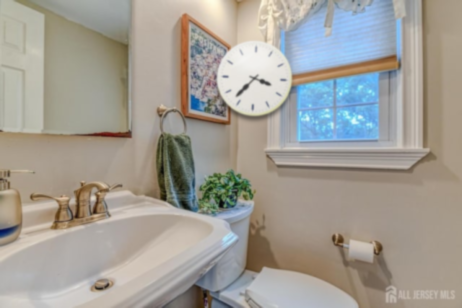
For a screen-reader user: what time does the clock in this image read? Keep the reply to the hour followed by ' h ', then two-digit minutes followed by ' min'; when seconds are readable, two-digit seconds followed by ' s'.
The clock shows 3 h 37 min
